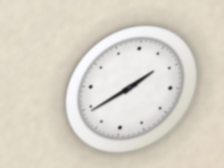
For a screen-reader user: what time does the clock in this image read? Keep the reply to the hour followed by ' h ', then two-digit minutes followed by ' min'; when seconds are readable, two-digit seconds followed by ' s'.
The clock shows 1 h 39 min
